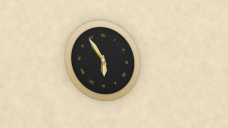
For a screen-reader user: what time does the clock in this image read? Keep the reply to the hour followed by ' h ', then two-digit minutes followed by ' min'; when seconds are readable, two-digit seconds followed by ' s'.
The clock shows 5 h 54 min
